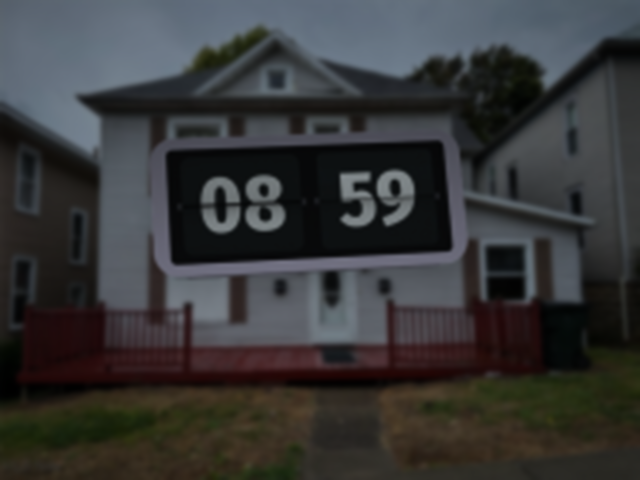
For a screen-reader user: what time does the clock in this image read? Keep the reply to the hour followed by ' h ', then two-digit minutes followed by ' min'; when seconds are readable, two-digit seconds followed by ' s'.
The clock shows 8 h 59 min
